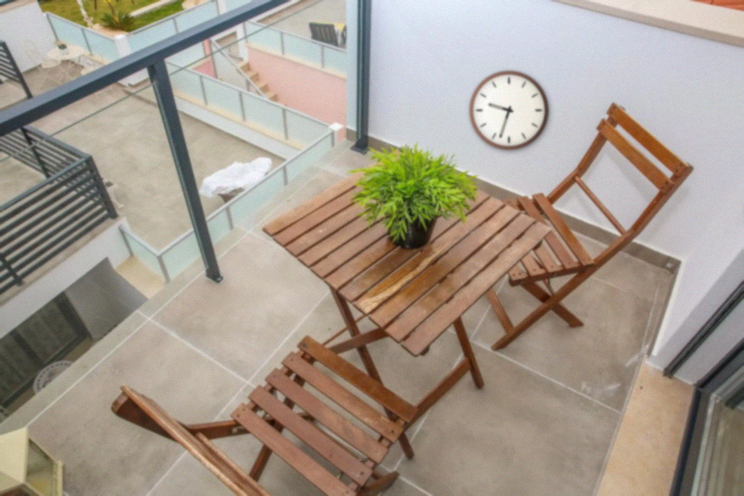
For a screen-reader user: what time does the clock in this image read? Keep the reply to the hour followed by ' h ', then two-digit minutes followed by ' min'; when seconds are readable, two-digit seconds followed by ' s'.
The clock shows 9 h 33 min
